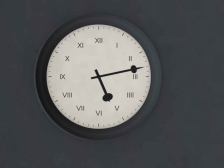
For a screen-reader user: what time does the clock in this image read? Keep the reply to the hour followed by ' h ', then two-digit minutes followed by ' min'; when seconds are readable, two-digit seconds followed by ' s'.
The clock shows 5 h 13 min
